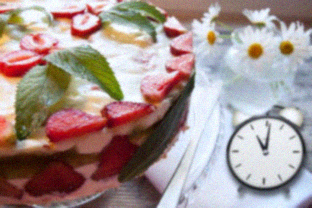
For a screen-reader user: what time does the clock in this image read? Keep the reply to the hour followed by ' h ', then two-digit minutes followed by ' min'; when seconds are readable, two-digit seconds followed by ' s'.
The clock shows 11 h 01 min
